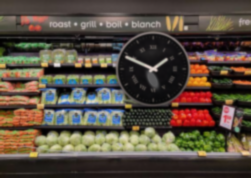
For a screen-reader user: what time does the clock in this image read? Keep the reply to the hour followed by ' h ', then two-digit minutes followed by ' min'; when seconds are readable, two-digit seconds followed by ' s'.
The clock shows 1 h 49 min
